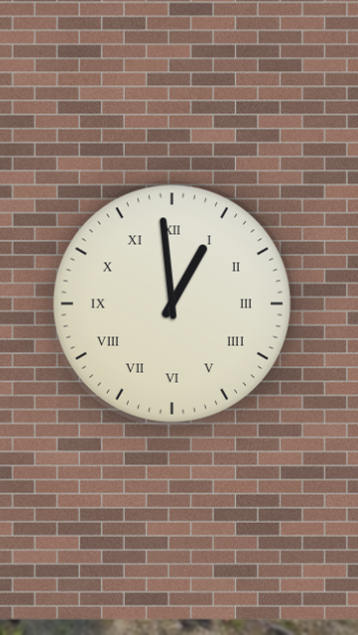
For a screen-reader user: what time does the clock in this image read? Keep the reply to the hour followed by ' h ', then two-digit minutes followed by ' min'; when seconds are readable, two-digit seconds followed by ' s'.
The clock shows 12 h 59 min
